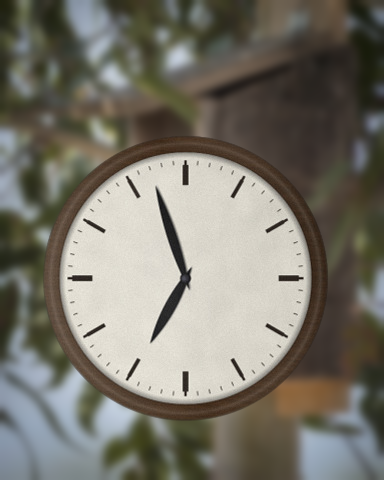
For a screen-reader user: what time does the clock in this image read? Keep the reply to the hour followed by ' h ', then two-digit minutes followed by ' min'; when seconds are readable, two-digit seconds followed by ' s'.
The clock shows 6 h 57 min
